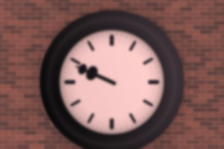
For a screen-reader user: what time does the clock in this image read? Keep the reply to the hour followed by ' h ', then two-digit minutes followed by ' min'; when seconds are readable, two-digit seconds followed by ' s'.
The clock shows 9 h 49 min
